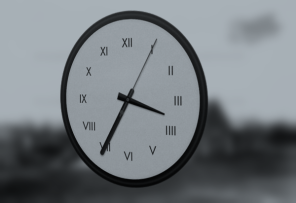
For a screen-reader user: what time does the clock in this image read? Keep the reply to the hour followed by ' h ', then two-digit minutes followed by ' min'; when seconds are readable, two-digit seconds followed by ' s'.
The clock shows 3 h 35 min 05 s
